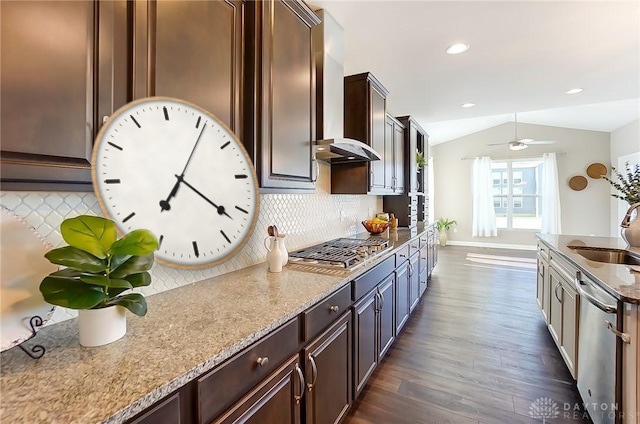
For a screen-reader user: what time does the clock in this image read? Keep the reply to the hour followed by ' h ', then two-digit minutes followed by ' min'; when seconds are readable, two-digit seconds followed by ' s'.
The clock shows 7 h 22 min 06 s
